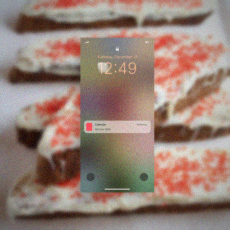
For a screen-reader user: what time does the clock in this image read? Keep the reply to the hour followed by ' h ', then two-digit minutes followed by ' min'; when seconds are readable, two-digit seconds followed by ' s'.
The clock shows 12 h 49 min
